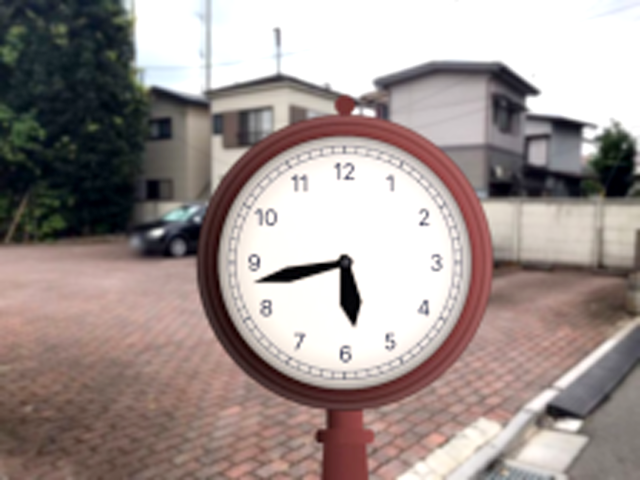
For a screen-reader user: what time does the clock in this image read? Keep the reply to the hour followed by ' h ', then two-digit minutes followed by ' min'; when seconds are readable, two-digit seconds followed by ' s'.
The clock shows 5 h 43 min
